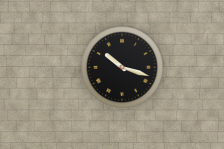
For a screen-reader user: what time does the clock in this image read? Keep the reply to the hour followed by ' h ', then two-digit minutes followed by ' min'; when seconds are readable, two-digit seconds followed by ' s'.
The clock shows 10 h 18 min
